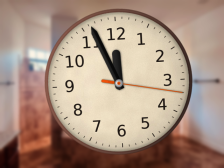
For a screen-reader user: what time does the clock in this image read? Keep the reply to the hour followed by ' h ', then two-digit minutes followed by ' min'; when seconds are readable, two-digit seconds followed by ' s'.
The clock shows 11 h 56 min 17 s
